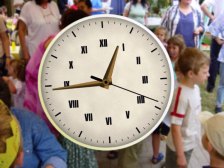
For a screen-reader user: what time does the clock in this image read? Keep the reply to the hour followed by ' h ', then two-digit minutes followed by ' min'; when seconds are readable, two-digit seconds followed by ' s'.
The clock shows 12 h 44 min 19 s
